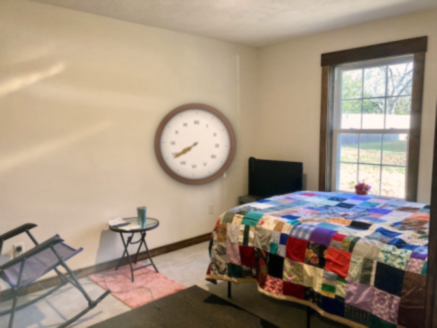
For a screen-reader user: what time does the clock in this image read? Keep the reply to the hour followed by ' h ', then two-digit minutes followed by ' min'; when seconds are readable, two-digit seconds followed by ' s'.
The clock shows 7 h 39 min
